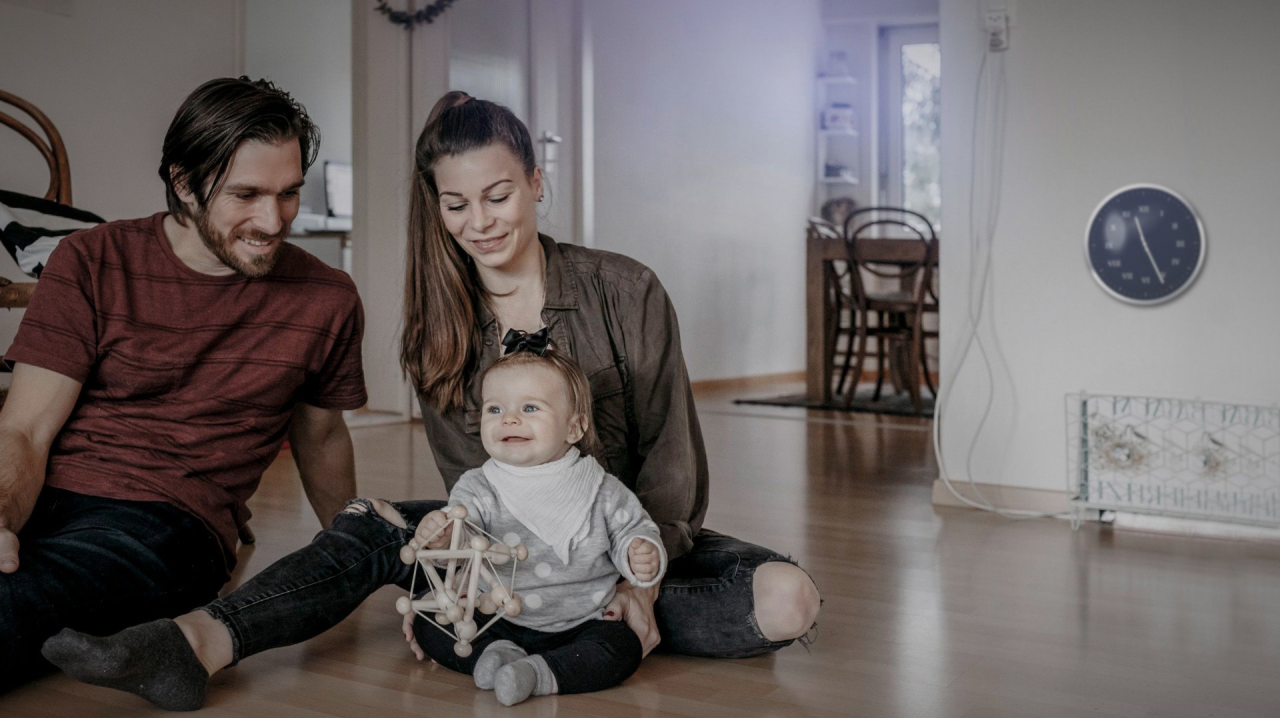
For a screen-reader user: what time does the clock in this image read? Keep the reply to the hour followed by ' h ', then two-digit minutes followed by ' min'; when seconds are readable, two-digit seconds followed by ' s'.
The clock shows 11 h 26 min
